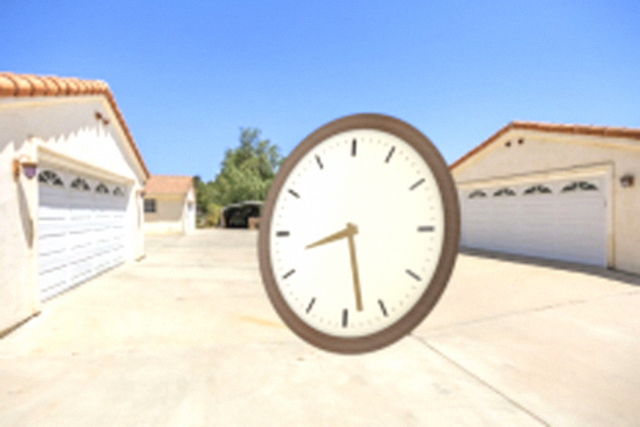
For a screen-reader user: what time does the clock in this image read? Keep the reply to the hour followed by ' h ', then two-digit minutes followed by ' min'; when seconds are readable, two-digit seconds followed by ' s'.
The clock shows 8 h 28 min
